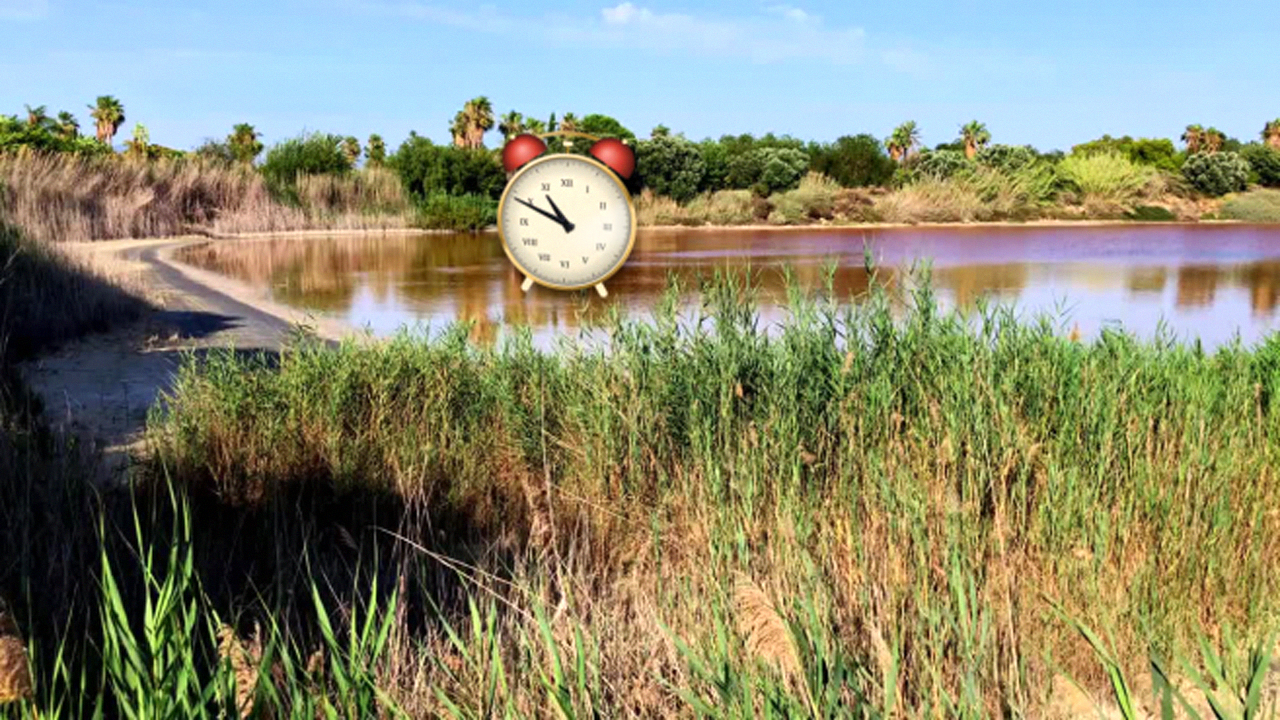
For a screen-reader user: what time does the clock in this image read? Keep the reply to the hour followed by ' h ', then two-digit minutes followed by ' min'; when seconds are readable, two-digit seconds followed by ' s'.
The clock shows 10 h 49 min
